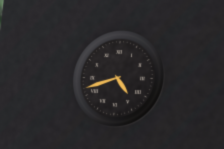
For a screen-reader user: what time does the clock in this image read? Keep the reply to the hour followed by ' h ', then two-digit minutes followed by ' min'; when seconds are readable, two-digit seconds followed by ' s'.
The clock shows 4 h 42 min
